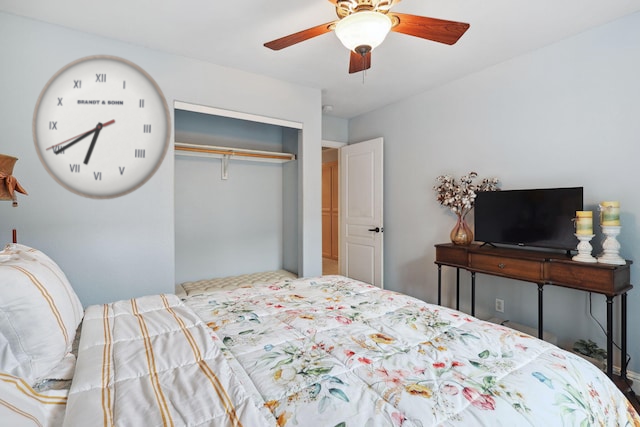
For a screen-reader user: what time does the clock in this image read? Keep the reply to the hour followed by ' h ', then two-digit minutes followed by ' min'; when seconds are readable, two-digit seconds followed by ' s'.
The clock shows 6 h 39 min 41 s
